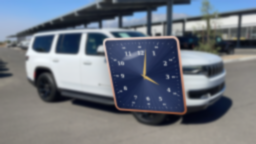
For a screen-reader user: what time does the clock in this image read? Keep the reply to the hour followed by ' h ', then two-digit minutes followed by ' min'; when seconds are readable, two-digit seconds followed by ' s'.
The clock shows 4 h 02 min
